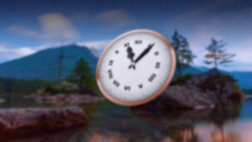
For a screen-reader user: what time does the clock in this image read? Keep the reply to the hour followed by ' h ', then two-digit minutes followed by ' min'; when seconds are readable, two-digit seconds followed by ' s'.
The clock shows 11 h 06 min
